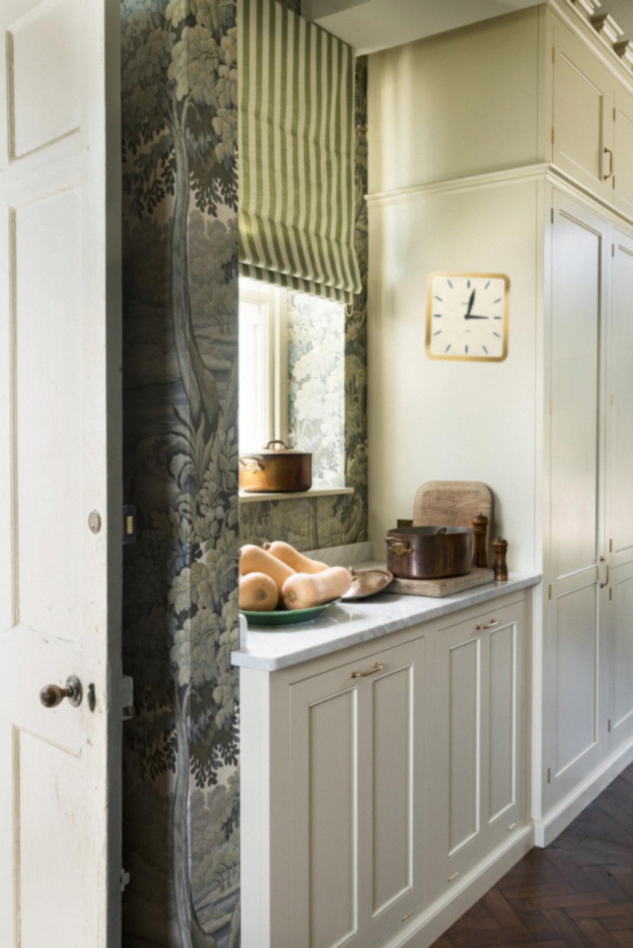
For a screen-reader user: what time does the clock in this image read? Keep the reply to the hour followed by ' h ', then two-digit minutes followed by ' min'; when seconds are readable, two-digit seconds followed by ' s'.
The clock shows 3 h 02 min
